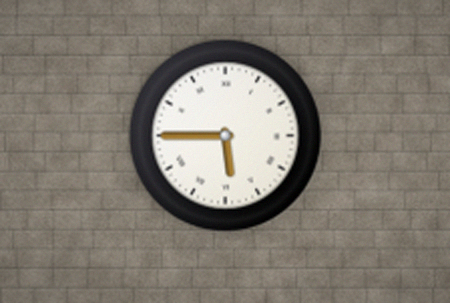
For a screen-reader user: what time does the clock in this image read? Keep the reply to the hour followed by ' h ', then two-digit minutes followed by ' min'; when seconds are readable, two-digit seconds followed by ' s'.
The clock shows 5 h 45 min
